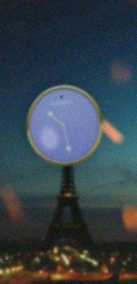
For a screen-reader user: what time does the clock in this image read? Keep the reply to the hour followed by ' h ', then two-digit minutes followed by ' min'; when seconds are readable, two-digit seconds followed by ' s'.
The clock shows 10 h 28 min
